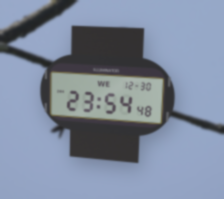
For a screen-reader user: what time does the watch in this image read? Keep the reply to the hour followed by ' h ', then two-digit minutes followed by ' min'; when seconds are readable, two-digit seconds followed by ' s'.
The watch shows 23 h 54 min 48 s
